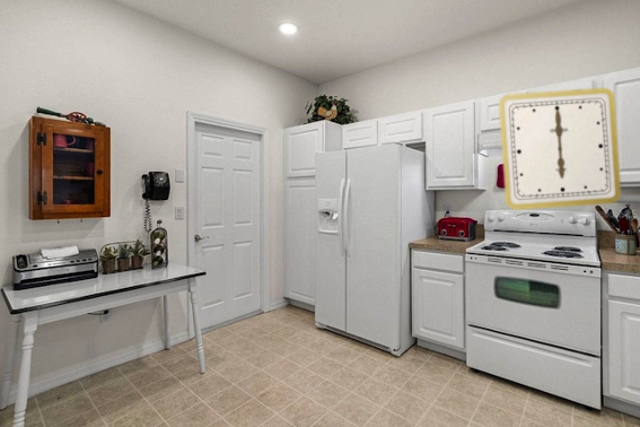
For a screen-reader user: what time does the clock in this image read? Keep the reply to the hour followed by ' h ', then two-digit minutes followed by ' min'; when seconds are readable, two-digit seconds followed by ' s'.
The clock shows 6 h 00 min
